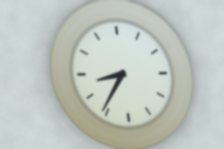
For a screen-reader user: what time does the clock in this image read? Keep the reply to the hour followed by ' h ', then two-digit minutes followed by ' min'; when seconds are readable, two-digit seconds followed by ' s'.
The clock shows 8 h 36 min
